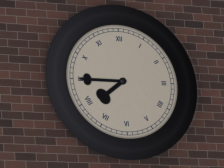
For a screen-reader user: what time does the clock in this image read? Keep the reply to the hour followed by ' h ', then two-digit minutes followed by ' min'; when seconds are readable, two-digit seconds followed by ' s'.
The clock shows 7 h 45 min
